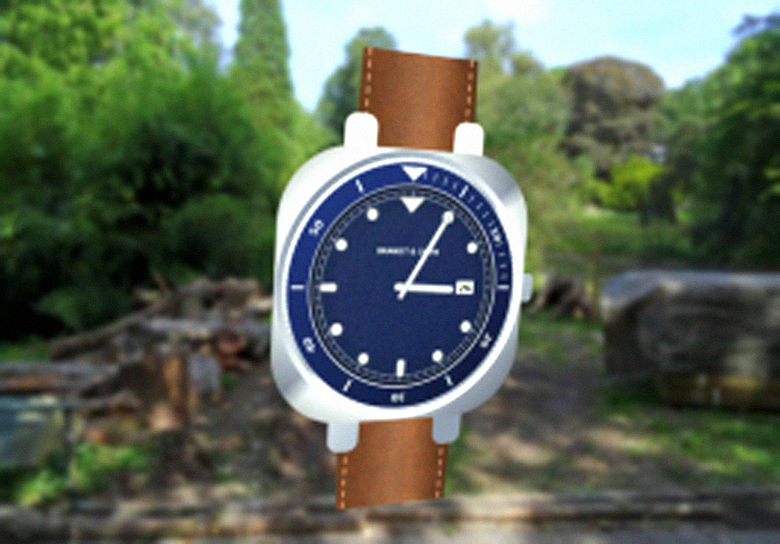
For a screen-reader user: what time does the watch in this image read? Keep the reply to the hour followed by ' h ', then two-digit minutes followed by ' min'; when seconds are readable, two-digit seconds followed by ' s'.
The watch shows 3 h 05 min
